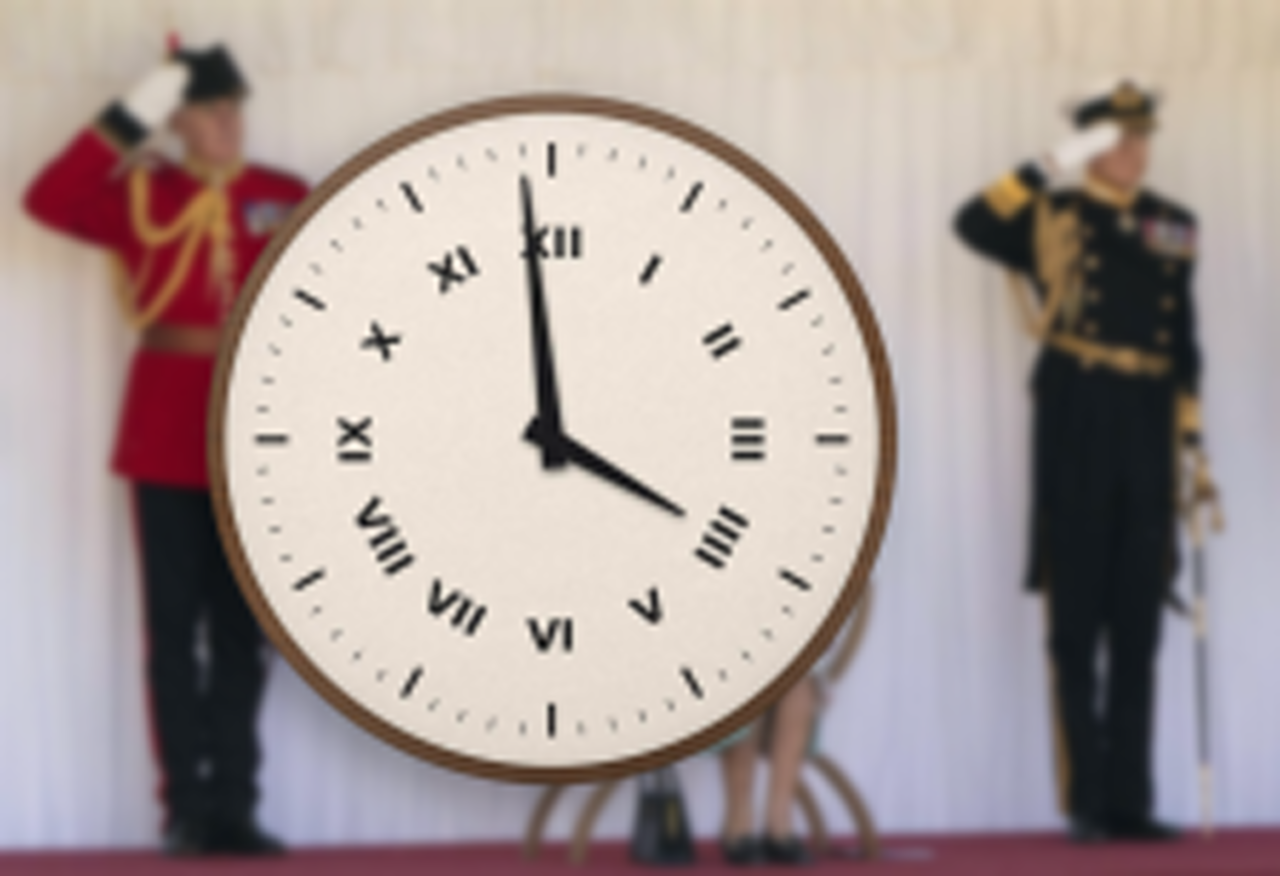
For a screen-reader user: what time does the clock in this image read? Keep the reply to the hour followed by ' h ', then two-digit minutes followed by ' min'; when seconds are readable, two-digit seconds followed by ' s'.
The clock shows 3 h 59 min
